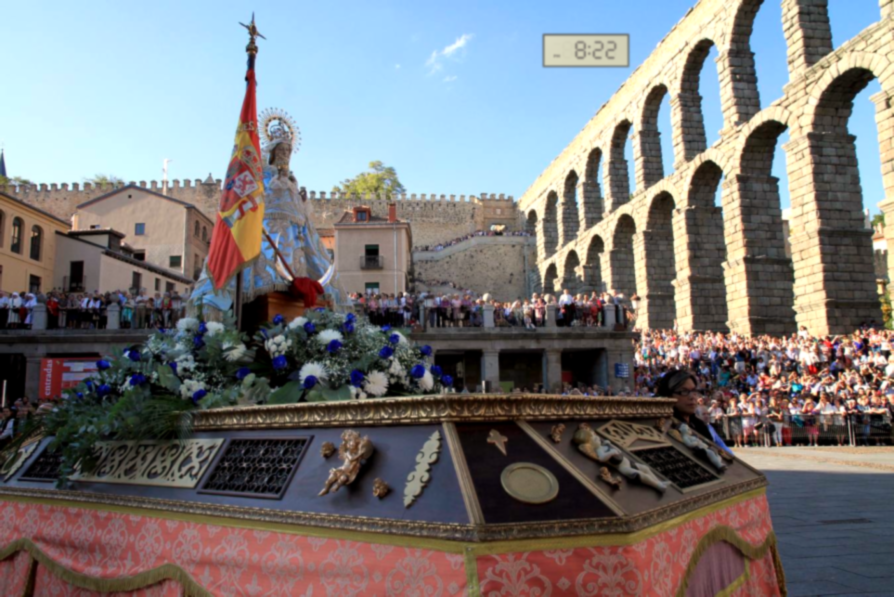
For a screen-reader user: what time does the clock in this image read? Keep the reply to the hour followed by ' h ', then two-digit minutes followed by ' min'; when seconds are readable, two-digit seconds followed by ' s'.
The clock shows 8 h 22 min
